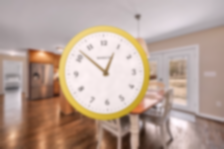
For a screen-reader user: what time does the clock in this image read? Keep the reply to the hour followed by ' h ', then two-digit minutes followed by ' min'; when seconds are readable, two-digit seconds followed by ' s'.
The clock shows 12 h 52 min
